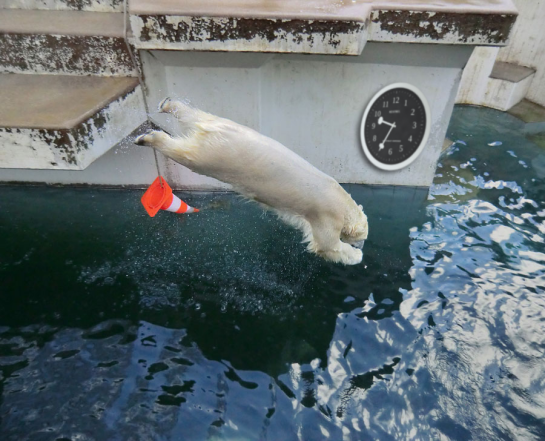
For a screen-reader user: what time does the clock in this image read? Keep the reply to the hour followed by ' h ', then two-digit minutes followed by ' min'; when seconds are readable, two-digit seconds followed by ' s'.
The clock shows 9 h 35 min
